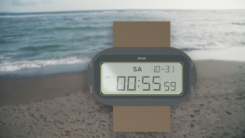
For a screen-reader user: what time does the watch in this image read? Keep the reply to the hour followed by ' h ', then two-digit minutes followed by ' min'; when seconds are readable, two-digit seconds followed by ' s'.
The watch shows 0 h 55 min 59 s
